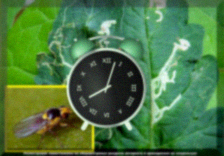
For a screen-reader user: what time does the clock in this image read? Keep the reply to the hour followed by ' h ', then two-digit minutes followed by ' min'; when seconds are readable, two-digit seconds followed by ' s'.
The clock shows 8 h 03 min
